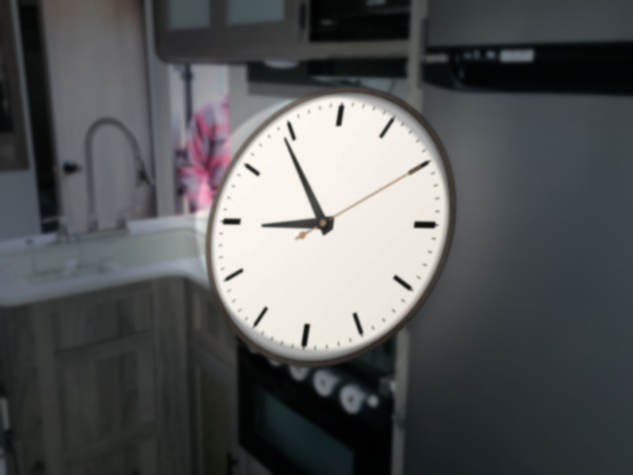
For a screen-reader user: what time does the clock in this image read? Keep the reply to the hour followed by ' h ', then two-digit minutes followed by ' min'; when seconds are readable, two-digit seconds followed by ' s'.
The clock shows 8 h 54 min 10 s
